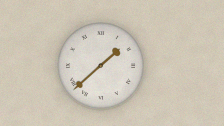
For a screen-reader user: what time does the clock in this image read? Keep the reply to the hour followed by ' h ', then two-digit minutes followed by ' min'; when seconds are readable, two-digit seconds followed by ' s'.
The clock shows 1 h 38 min
